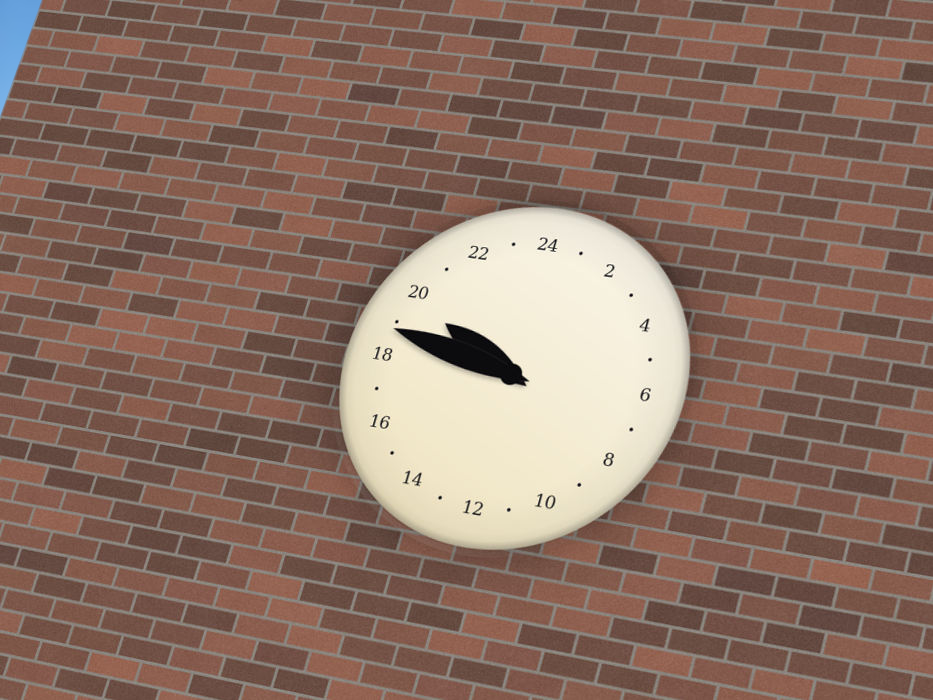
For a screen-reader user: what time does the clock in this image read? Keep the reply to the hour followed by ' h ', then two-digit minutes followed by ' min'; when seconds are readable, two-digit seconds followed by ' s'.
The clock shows 19 h 47 min
